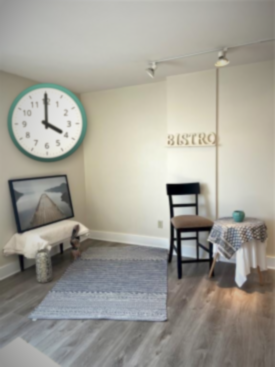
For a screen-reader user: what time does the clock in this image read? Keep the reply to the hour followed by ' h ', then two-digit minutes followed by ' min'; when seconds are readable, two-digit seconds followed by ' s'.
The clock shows 4 h 00 min
